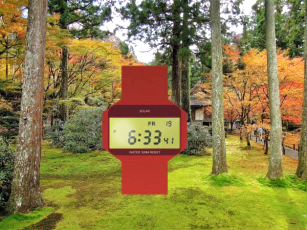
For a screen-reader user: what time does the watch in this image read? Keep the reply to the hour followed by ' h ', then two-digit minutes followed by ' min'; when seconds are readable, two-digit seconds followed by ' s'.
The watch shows 6 h 33 min 41 s
